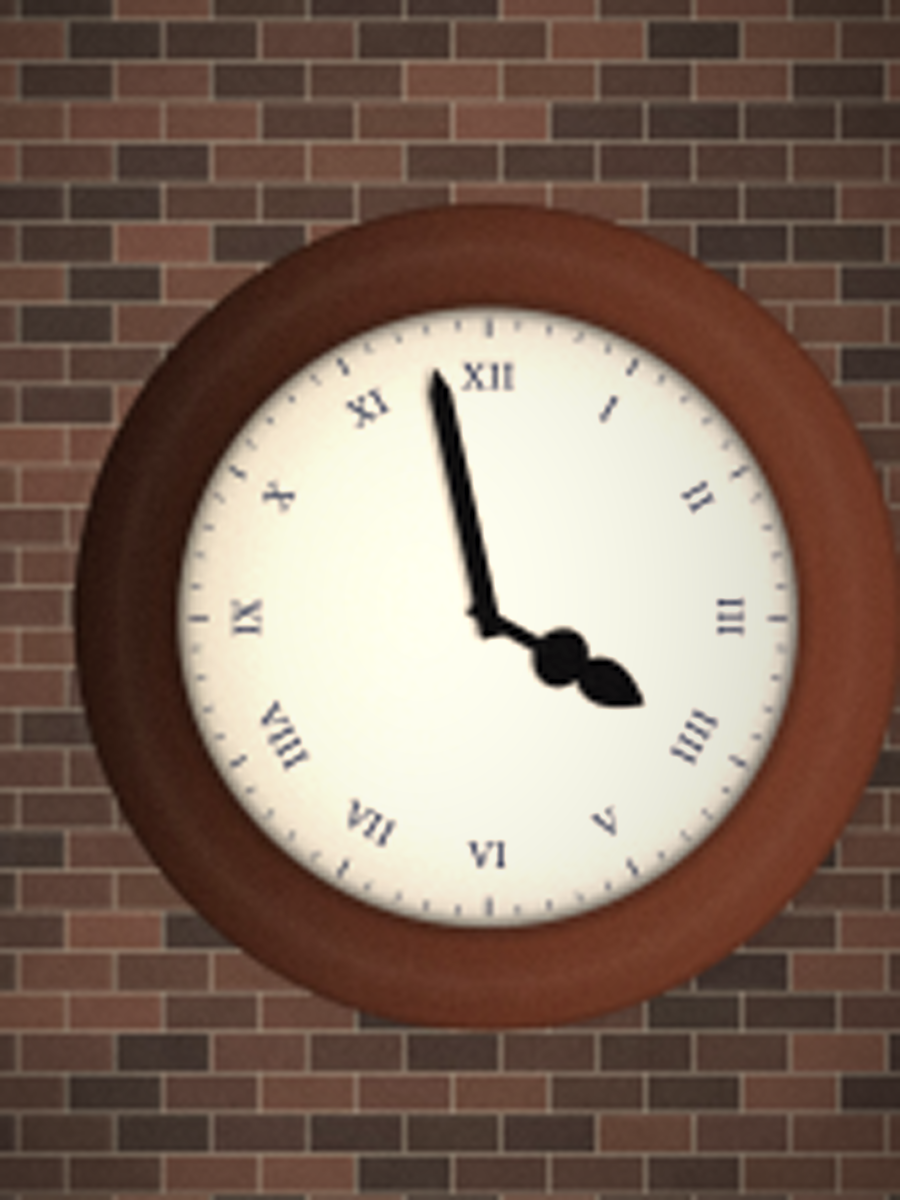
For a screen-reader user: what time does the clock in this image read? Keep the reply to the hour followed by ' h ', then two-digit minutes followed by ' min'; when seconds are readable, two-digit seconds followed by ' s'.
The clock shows 3 h 58 min
